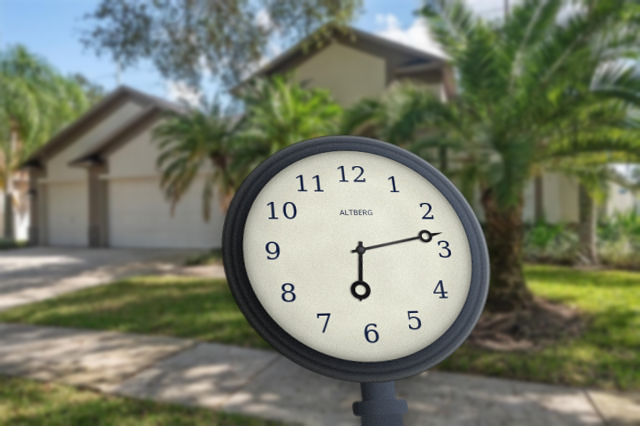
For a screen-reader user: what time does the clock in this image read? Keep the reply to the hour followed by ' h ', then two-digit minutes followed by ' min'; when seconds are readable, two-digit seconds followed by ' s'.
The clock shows 6 h 13 min
